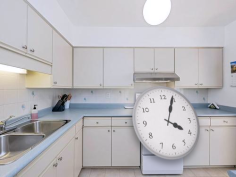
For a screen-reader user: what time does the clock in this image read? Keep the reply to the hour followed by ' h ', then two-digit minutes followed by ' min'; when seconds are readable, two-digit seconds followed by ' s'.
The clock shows 4 h 04 min
